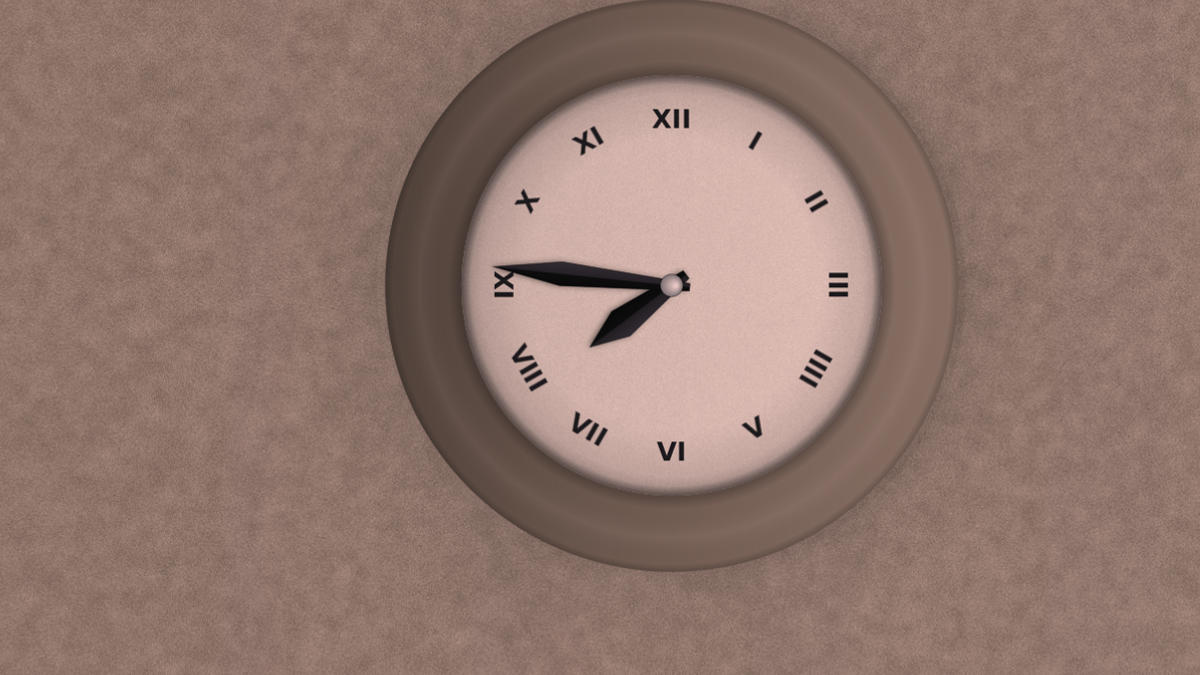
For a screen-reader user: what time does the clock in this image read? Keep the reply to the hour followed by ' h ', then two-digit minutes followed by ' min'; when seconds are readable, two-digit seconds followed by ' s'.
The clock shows 7 h 46 min
